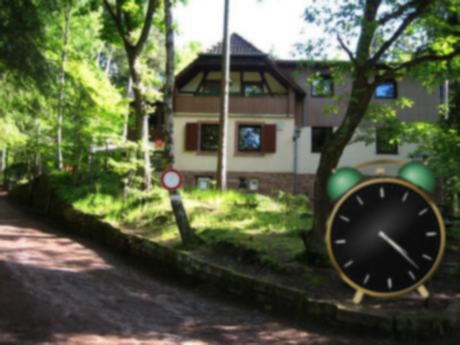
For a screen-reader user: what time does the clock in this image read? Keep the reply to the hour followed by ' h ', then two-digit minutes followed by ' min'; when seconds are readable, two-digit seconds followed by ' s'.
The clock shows 4 h 23 min
